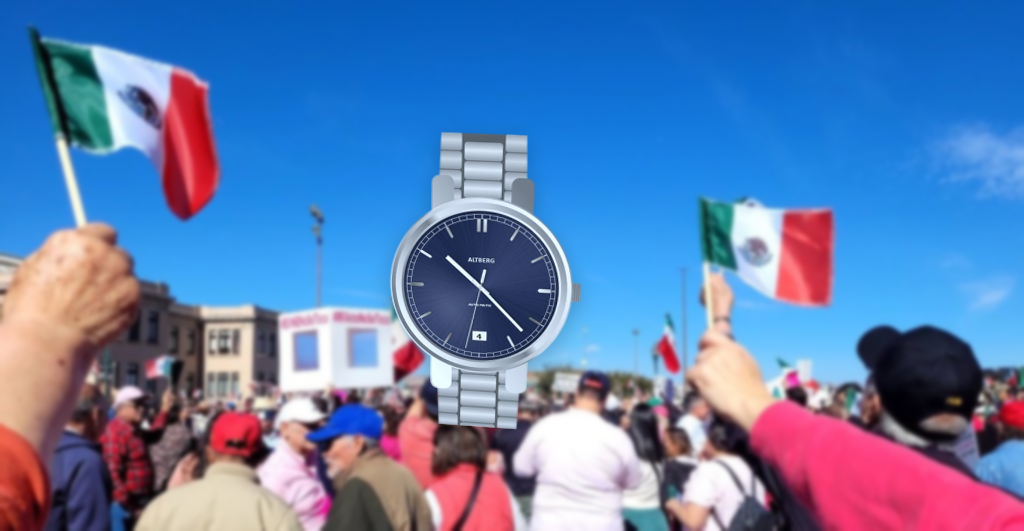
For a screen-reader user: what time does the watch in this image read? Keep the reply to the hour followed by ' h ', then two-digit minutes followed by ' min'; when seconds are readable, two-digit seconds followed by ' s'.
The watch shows 10 h 22 min 32 s
